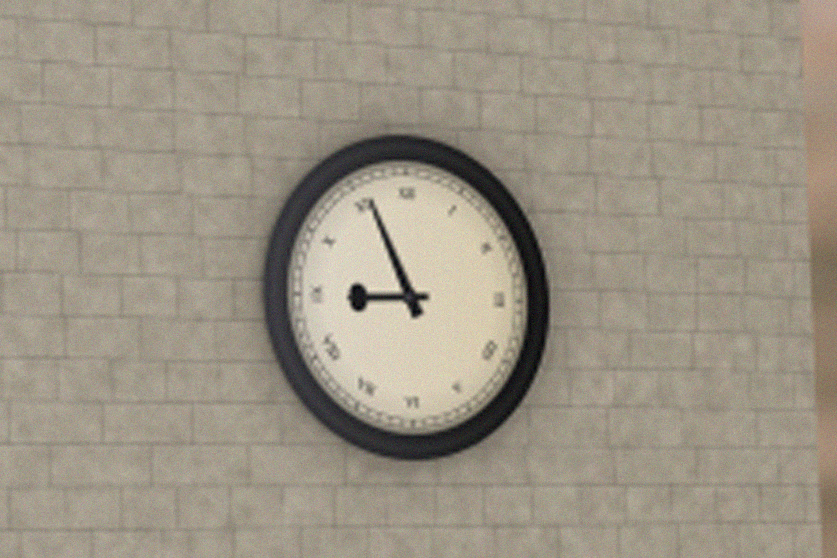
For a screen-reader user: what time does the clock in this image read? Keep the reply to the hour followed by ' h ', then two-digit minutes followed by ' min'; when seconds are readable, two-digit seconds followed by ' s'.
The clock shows 8 h 56 min
